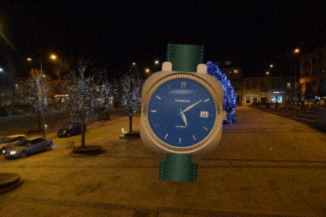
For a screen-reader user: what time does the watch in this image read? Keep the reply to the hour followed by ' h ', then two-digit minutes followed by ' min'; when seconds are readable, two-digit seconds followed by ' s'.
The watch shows 5 h 09 min
